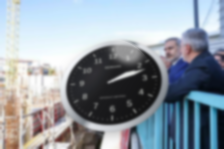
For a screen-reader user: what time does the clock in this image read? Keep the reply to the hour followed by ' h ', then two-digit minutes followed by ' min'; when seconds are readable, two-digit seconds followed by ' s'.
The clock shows 2 h 12 min
